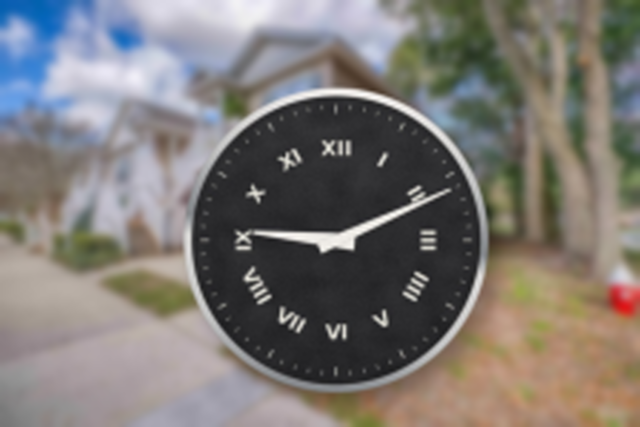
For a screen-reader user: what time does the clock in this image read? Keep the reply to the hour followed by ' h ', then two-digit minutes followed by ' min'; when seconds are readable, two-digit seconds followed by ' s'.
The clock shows 9 h 11 min
